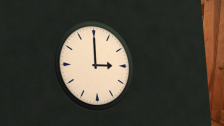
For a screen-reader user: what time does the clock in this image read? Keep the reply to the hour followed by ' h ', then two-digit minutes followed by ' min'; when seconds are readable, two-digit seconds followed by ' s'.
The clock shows 3 h 00 min
